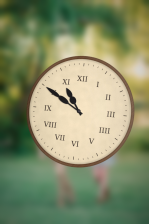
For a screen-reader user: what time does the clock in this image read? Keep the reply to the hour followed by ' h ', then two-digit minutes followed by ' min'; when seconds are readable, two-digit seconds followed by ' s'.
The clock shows 10 h 50 min
